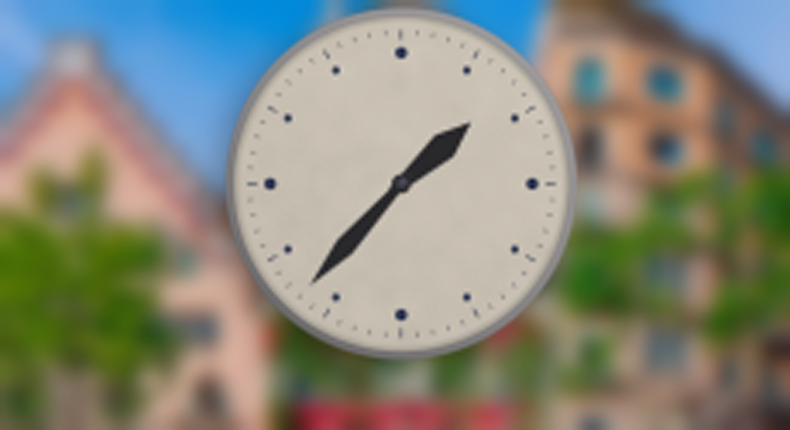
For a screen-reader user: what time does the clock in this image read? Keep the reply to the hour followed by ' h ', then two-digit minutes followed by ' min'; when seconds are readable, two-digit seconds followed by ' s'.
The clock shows 1 h 37 min
